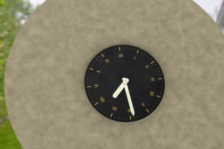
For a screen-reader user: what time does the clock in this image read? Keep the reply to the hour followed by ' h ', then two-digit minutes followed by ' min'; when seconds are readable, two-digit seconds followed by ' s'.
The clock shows 7 h 29 min
